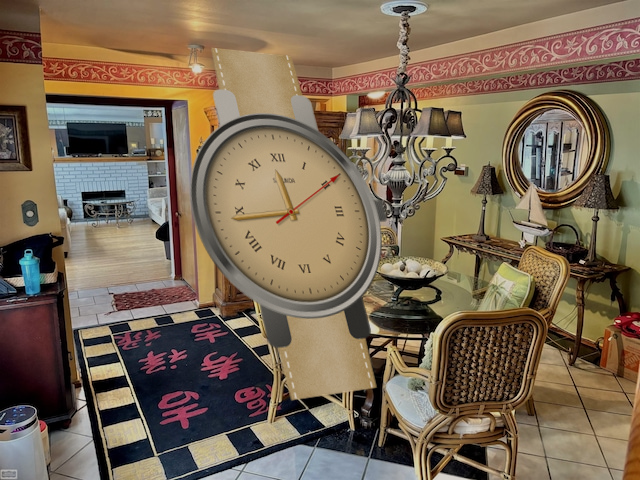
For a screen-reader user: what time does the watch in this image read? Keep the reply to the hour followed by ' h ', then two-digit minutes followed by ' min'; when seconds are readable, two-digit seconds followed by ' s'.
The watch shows 11 h 44 min 10 s
